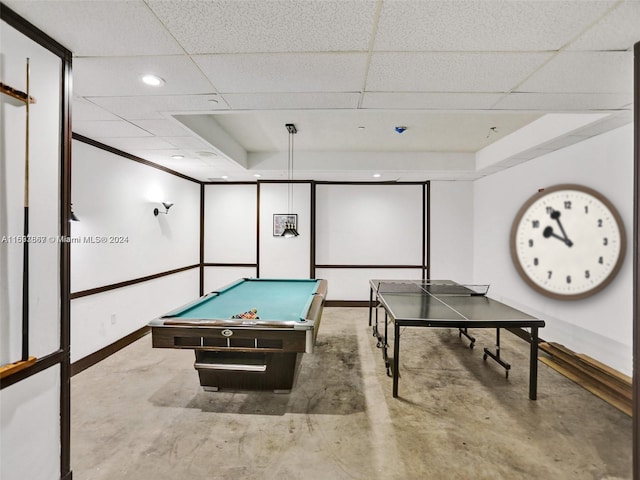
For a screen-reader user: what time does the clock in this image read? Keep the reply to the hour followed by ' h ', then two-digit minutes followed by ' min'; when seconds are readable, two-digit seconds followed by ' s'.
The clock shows 9 h 56 min
